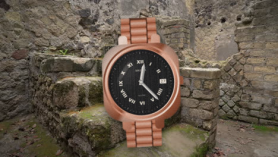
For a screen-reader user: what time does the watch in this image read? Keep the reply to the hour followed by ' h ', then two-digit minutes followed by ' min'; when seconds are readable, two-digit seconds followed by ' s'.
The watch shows 12 h 23 min
